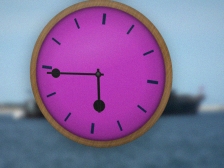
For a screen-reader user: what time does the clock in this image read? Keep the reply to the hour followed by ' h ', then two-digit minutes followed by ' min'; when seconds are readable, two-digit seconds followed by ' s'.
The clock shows 5 h 44 min
